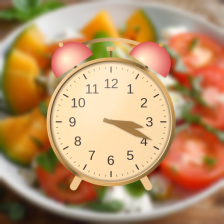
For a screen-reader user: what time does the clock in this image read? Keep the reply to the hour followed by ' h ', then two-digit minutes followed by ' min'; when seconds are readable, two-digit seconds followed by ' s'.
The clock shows 3 h 19 min
